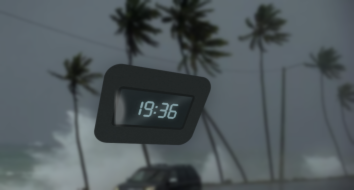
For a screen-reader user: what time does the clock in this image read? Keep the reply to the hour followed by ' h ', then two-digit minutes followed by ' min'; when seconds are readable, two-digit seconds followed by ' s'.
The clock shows 19 h 36 min
